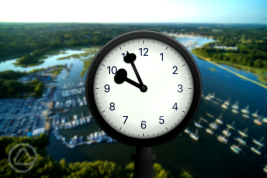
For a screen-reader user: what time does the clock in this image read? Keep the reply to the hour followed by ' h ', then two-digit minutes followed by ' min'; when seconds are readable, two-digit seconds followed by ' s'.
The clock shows 9 h 56 min
